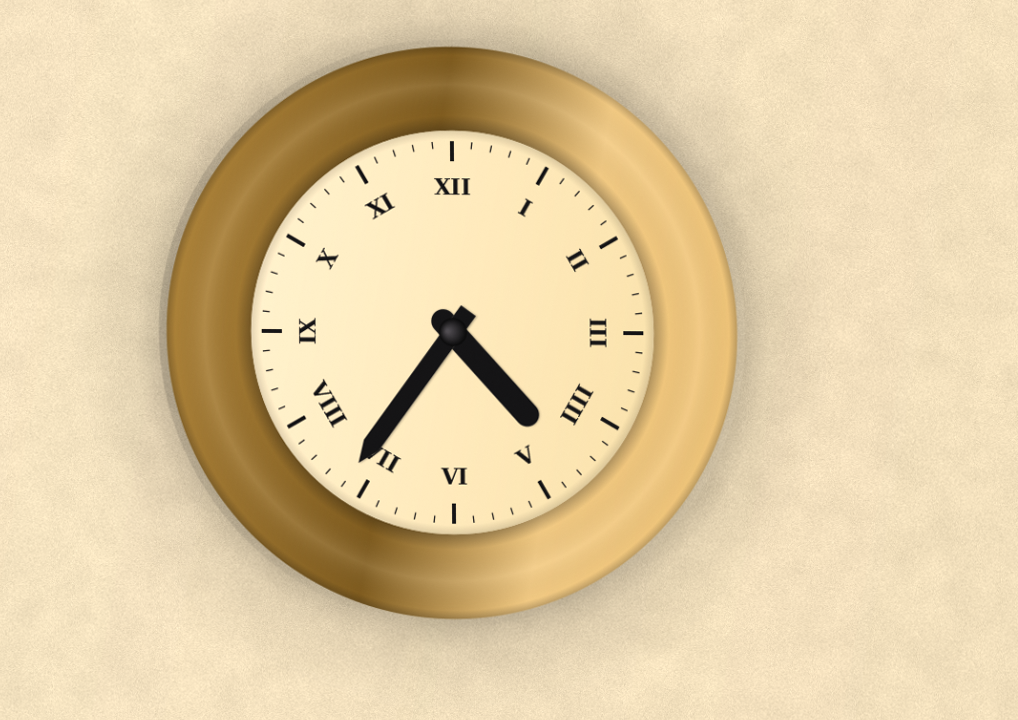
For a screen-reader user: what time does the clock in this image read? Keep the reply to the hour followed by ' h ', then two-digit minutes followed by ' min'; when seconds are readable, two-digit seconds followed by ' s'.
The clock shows 4 h 36 min
